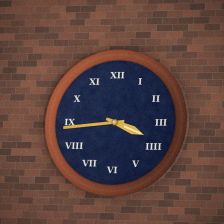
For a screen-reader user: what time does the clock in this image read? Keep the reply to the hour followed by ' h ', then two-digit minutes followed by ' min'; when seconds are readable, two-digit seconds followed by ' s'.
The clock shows 3 h 44 min
